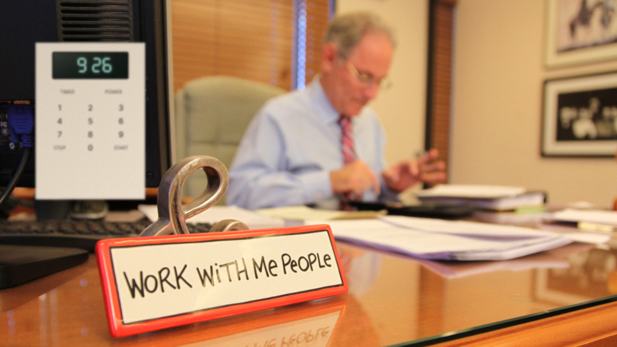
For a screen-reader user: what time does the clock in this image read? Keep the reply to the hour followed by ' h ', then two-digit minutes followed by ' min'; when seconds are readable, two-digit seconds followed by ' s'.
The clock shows 9 h 26 min
